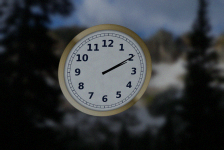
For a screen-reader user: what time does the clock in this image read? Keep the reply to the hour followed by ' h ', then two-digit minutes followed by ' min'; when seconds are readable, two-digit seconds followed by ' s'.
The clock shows 2 h 10 min
